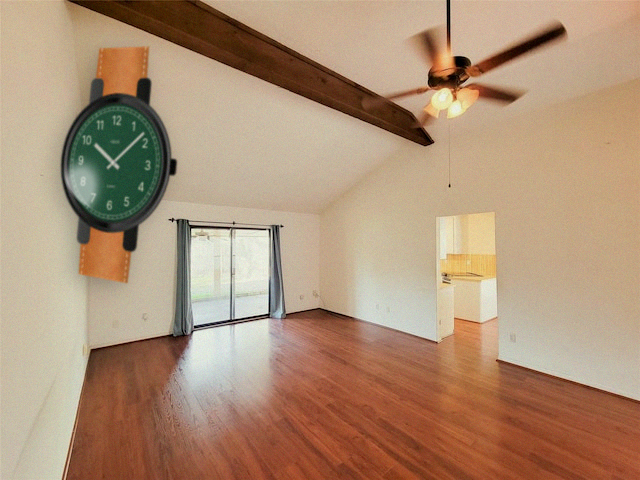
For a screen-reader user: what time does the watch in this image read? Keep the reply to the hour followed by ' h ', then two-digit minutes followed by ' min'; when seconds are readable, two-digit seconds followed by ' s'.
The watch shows 10 h 08 min
